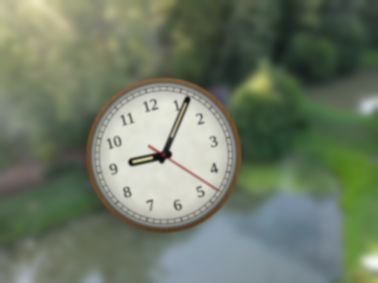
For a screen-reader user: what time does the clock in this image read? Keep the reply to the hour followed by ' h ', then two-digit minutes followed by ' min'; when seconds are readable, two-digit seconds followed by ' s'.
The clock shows 9 h 06 min 23 s
